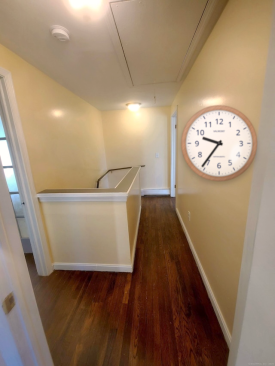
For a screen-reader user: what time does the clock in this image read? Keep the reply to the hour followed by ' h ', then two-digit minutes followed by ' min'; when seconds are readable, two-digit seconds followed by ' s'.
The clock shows 9 h 36 min
